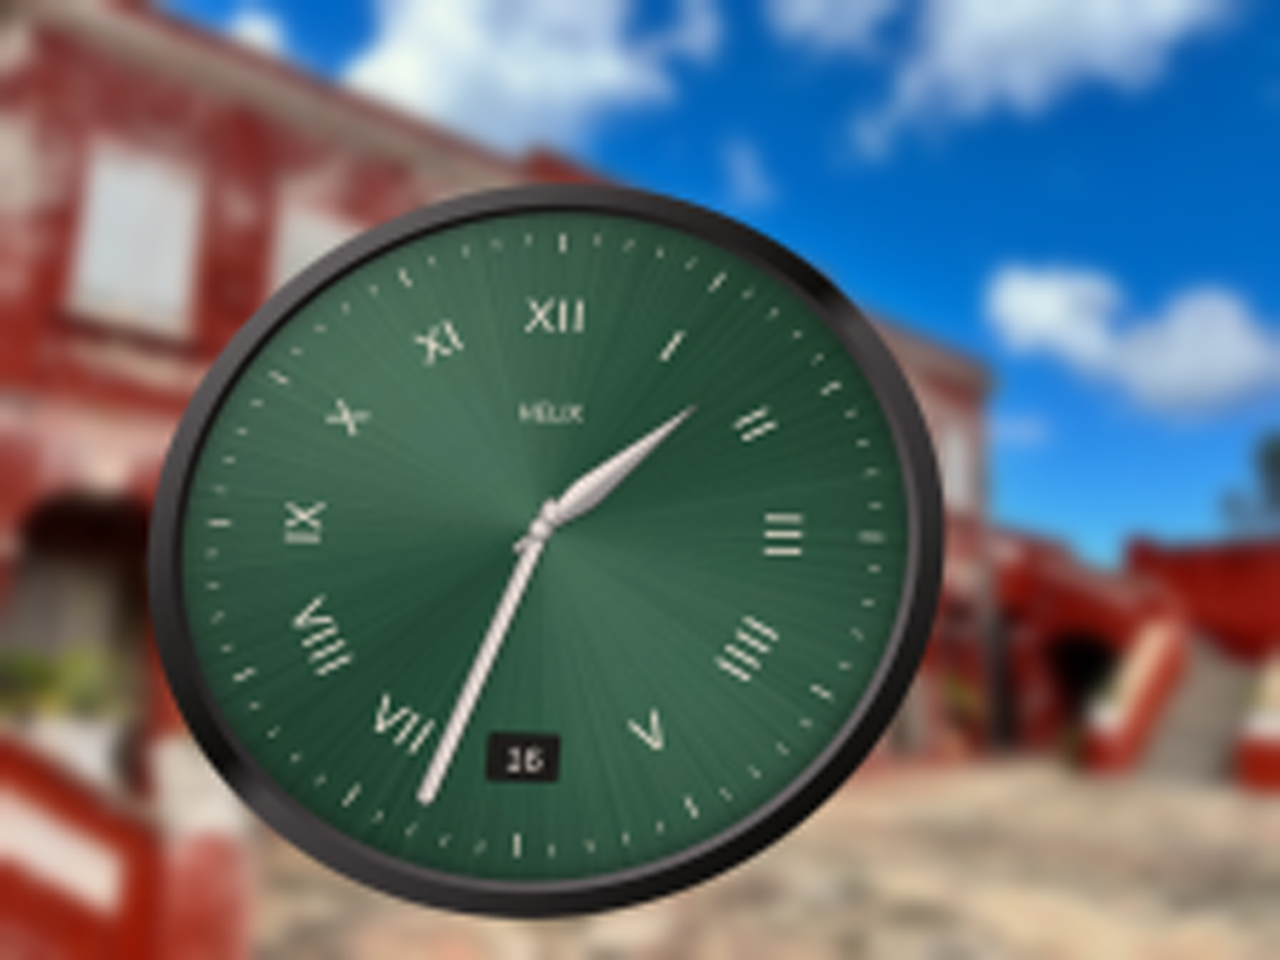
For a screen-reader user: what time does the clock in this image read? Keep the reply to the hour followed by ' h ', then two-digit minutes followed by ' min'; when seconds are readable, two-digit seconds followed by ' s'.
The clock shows 1 h 33 min
